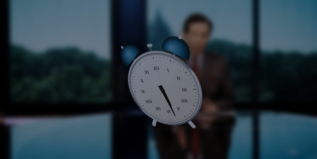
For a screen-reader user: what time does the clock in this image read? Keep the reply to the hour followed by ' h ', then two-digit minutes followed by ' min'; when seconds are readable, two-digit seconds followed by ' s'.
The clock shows 5 h 28 min
